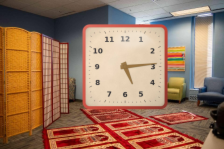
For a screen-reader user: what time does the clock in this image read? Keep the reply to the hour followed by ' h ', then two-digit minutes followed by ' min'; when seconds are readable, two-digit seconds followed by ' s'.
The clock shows 5 h 14 min
